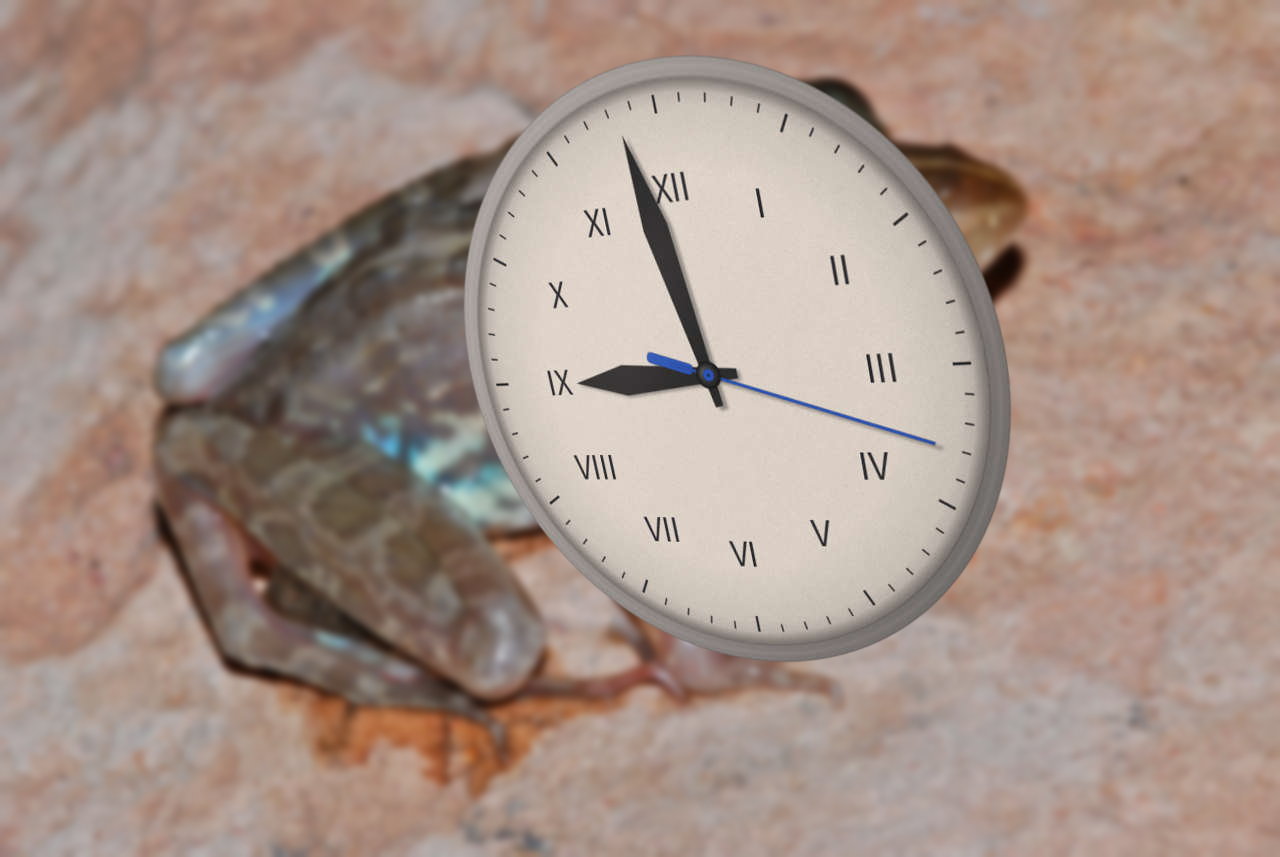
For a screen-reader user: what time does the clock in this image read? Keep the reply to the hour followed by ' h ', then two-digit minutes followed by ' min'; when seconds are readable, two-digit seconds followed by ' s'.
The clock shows 8 h 58 min 18 s
